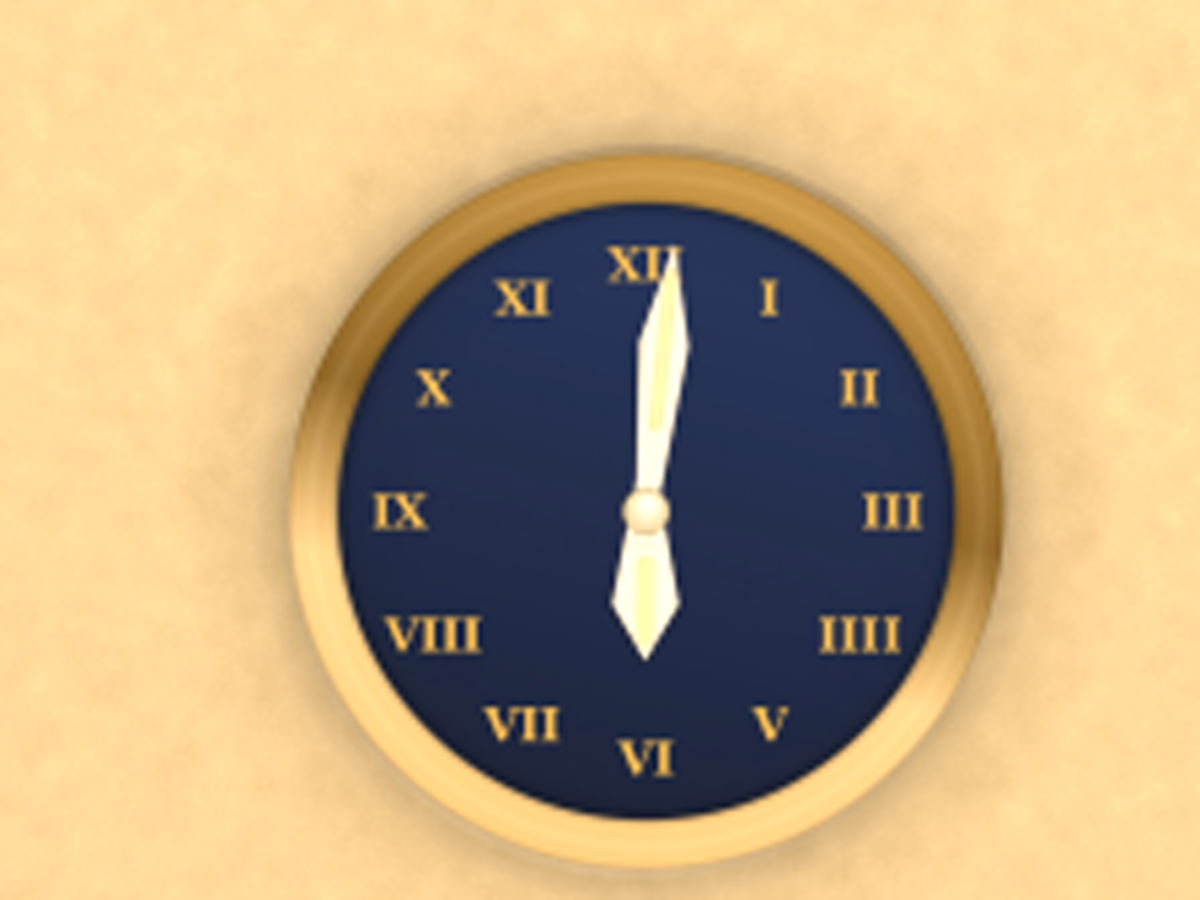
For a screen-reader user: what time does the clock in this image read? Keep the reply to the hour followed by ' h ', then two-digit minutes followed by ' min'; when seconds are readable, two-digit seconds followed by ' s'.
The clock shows 6 h 01 min
